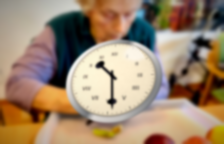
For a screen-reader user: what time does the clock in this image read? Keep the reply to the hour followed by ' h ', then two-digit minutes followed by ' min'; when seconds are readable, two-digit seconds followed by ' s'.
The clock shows 10 h 29 min
